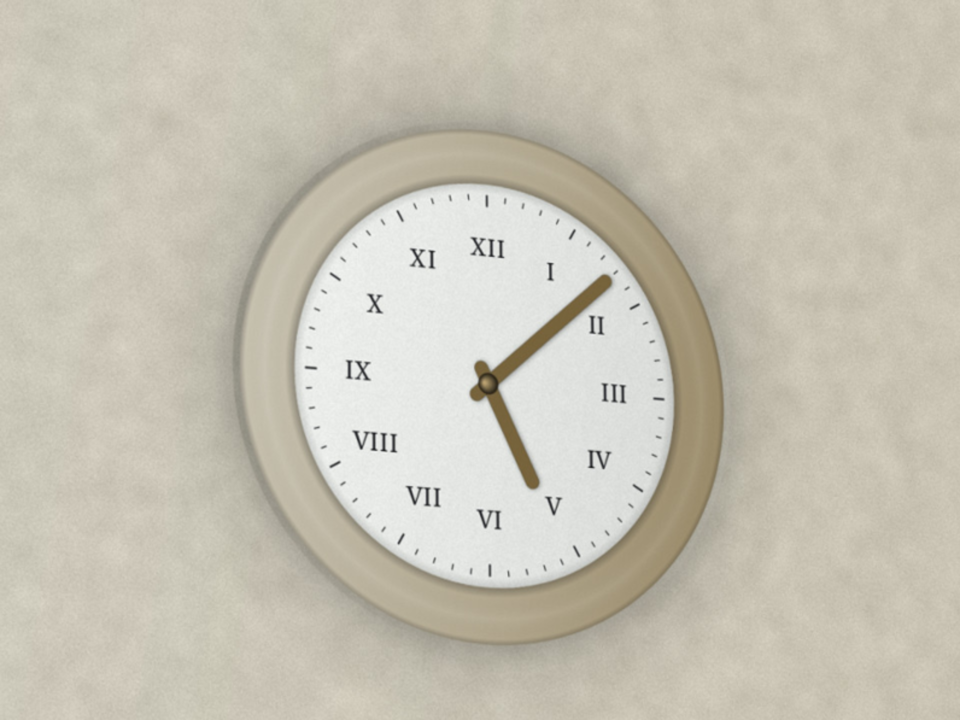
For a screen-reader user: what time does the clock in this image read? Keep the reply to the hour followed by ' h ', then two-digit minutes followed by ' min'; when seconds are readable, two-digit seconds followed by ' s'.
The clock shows 5 h 08 min
